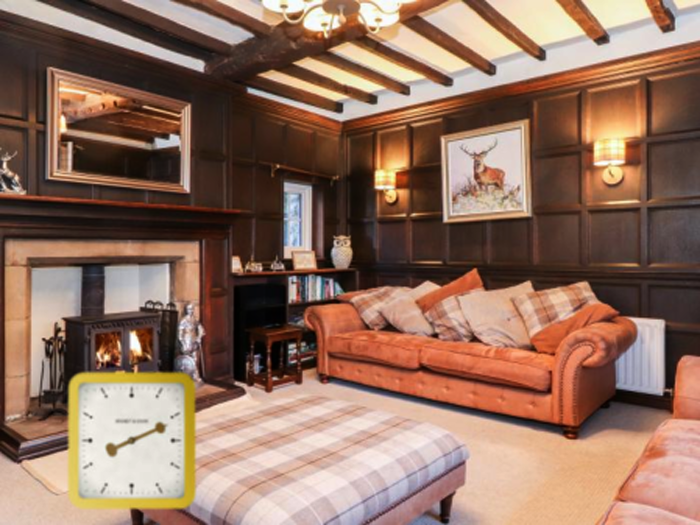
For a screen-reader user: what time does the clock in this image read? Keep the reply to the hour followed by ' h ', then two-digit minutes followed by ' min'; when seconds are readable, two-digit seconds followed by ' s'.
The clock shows 8 h 11 min
